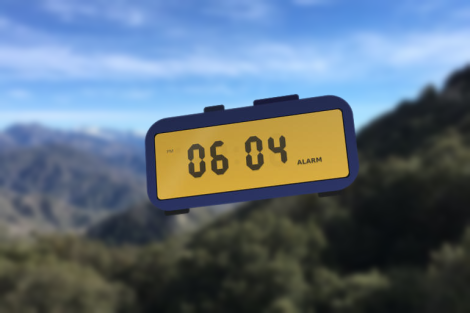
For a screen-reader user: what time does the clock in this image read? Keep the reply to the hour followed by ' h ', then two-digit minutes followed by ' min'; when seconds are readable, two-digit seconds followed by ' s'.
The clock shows 6 h 04 min
